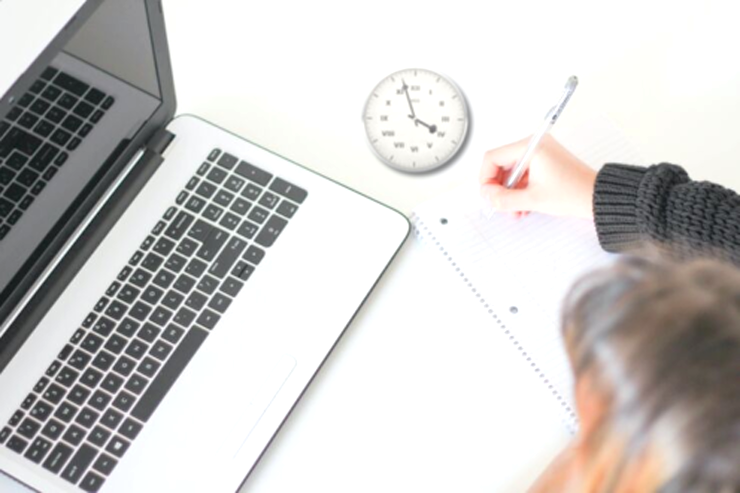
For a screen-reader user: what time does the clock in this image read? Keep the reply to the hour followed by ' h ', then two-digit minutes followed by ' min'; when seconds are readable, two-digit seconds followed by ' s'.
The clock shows 3 h 57 min
